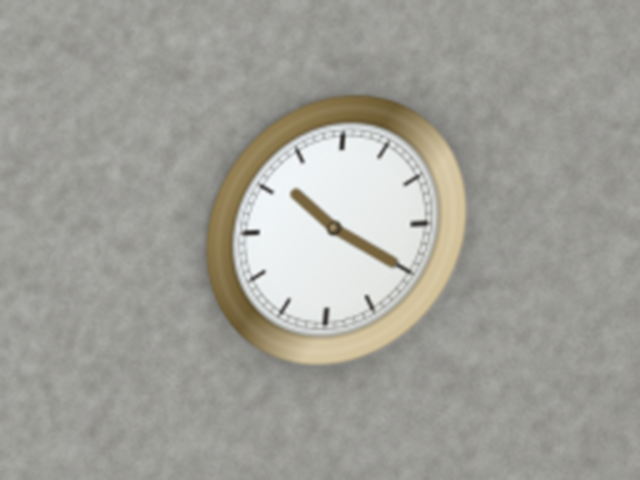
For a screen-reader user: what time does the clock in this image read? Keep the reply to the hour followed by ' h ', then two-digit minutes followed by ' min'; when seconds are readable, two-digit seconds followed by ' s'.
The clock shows 10 h 20 min
